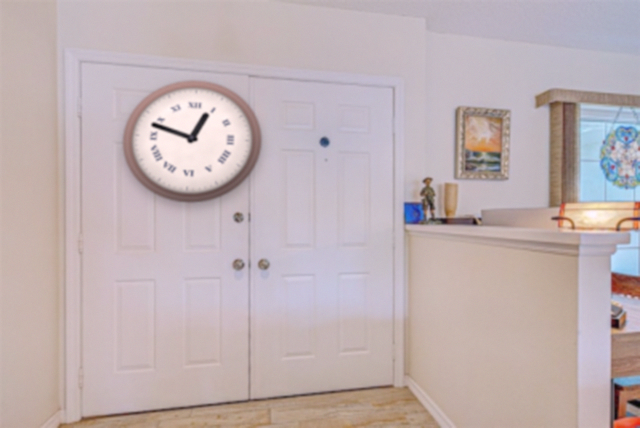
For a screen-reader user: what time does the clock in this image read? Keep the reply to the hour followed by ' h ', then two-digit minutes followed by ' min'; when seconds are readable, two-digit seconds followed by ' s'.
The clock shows 12 h 48 min
